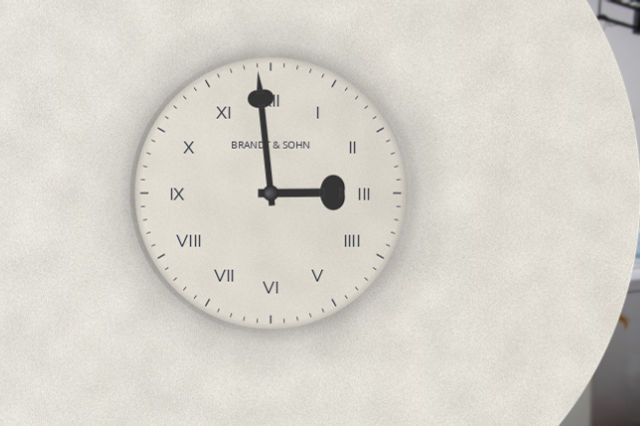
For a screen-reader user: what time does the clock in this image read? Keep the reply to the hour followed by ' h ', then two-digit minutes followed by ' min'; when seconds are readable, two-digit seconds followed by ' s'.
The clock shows 2 h 59 min
